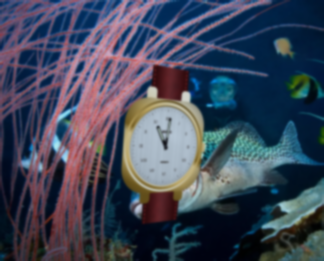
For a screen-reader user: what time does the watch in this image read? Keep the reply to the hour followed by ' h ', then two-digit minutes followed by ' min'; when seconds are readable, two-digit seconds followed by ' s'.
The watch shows 11 h 01 min
